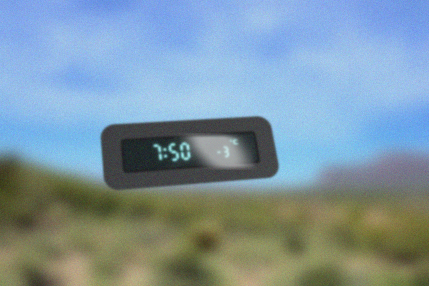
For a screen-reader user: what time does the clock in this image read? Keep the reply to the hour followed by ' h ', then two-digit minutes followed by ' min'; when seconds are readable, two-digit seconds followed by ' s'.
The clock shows 7 h 50 min
